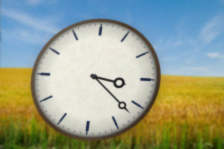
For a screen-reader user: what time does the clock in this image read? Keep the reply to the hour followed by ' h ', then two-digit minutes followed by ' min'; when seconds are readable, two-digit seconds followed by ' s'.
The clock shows 3 h 22 min
